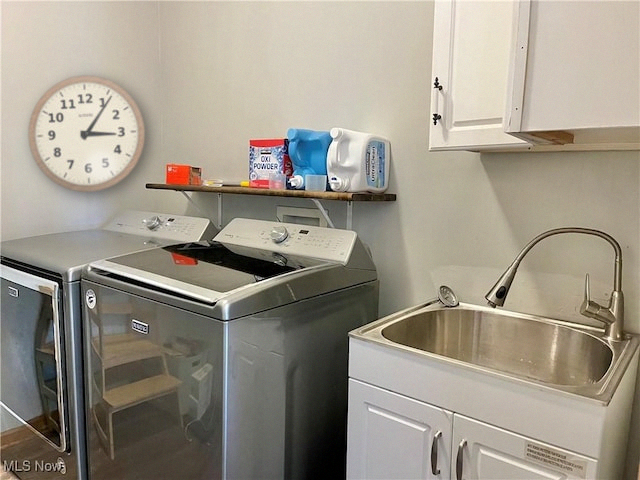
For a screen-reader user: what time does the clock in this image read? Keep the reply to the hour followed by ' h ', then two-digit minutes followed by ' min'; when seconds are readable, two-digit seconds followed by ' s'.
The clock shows 3 h 06 min
